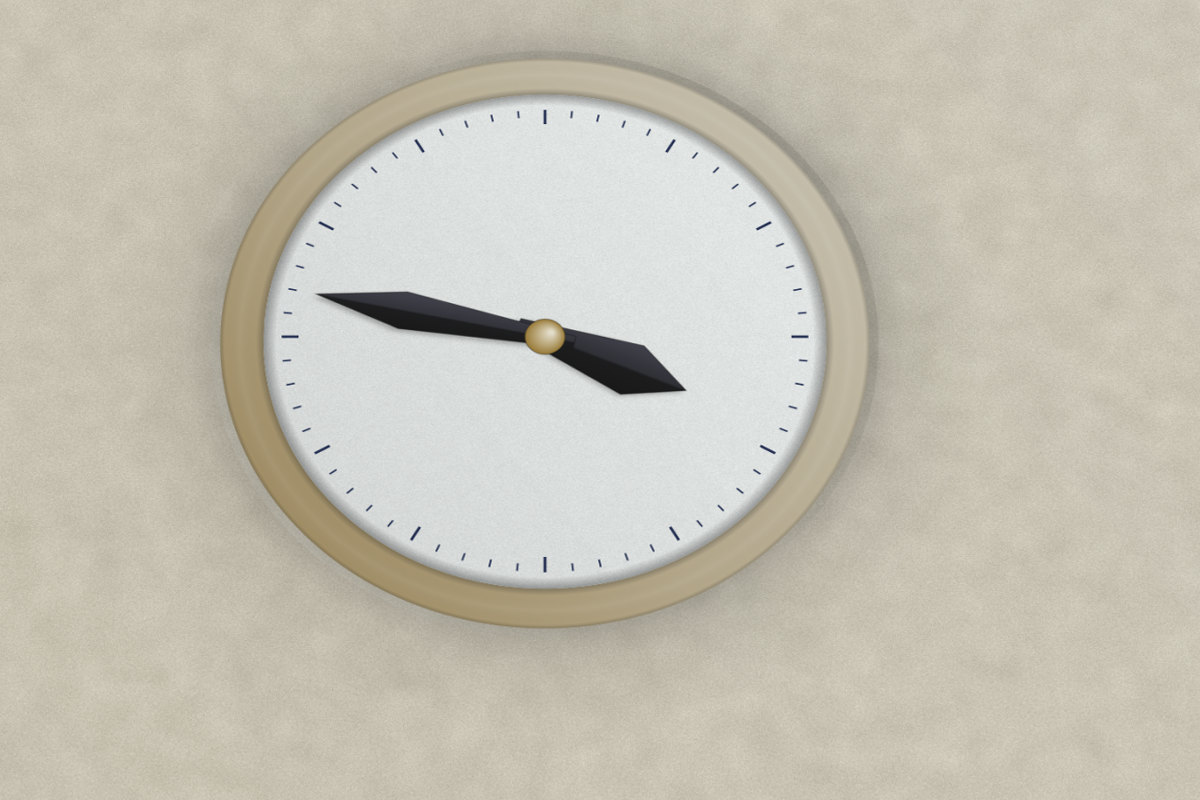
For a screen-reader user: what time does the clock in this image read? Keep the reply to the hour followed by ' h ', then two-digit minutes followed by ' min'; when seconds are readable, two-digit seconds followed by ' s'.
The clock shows 3 h 47 min
